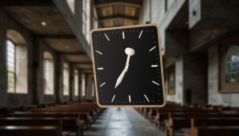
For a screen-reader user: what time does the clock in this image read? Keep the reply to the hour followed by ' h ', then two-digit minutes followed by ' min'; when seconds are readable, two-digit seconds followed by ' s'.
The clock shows 12 h 36 min
